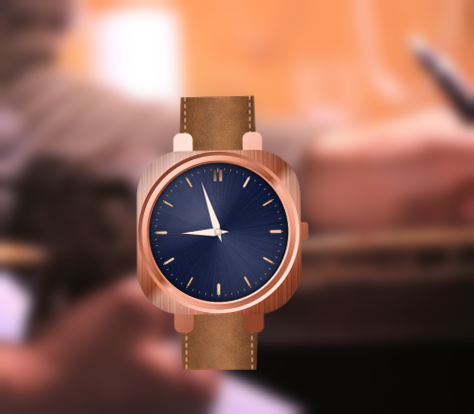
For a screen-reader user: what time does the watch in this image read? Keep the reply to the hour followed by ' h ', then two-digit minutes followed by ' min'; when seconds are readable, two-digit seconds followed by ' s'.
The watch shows 8 h 57 min
